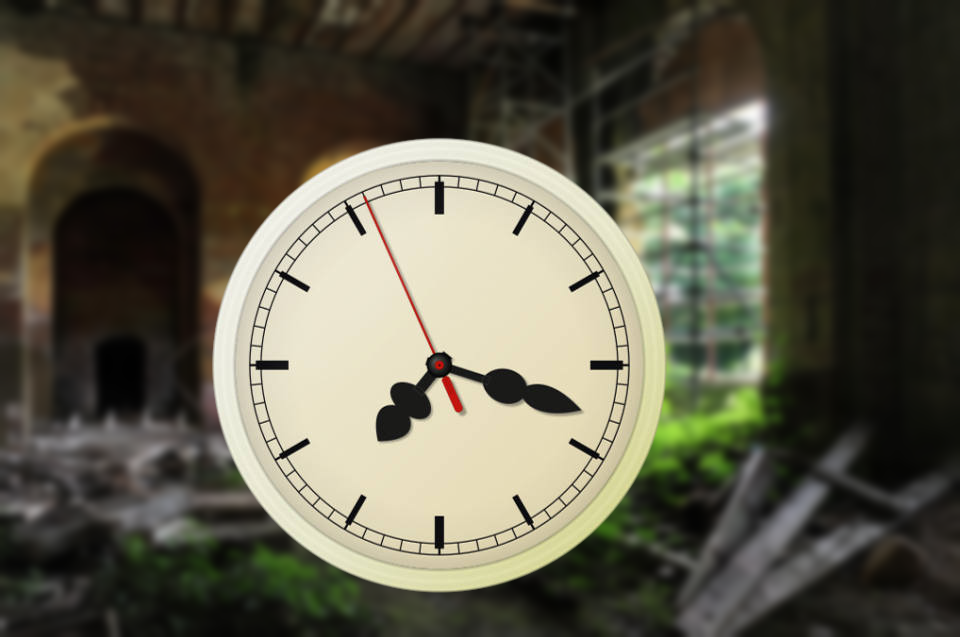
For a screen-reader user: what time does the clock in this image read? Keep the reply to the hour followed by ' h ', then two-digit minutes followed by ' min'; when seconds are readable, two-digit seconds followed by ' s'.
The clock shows 7 h 17 min 56 s
